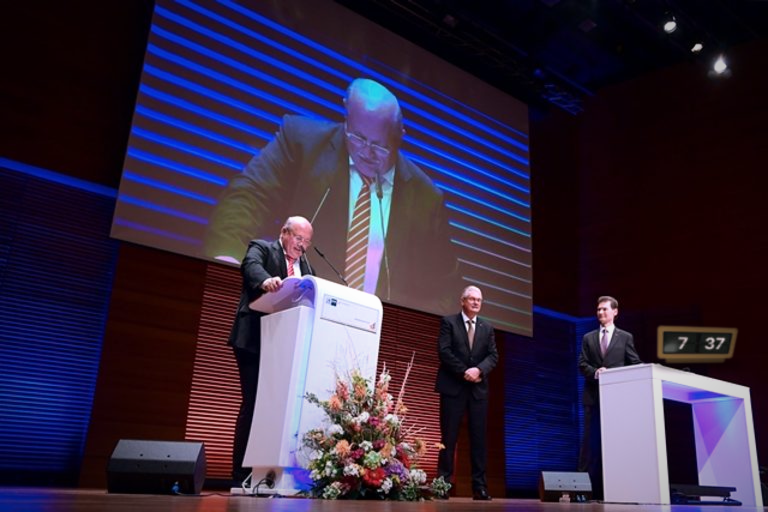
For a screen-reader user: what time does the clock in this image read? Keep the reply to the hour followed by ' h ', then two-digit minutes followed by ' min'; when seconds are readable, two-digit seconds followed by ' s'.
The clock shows 7 h 37 min
